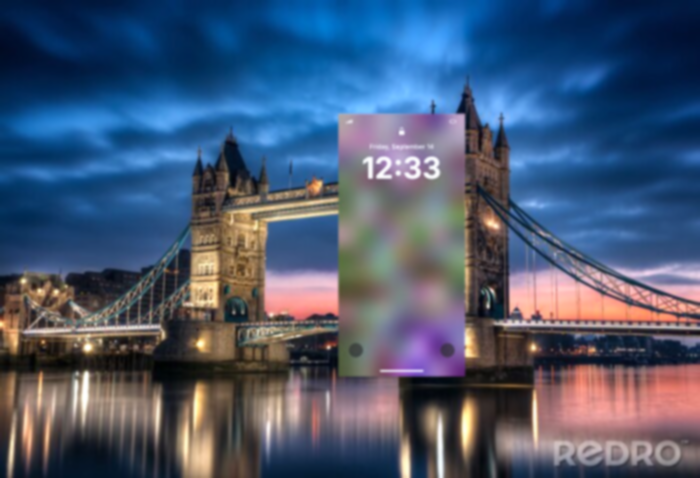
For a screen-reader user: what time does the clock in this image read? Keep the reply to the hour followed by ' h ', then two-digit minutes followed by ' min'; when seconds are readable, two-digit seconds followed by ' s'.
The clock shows 12 h 33 min
